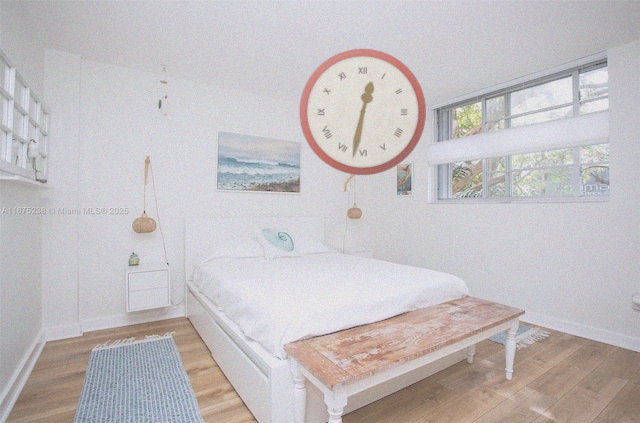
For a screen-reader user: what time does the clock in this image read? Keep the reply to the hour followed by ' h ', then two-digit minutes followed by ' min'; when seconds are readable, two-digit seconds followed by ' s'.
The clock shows 12 h 32 min
